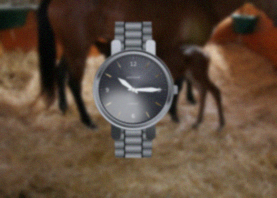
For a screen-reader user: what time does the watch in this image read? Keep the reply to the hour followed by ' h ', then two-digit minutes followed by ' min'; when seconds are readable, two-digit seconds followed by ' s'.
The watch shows 10 h 15 min
